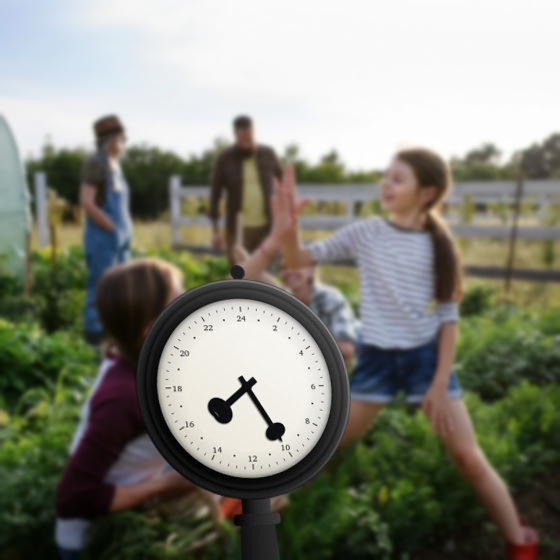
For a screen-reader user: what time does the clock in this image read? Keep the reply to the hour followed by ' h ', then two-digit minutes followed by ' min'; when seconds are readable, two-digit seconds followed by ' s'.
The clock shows 15 h 25 min
